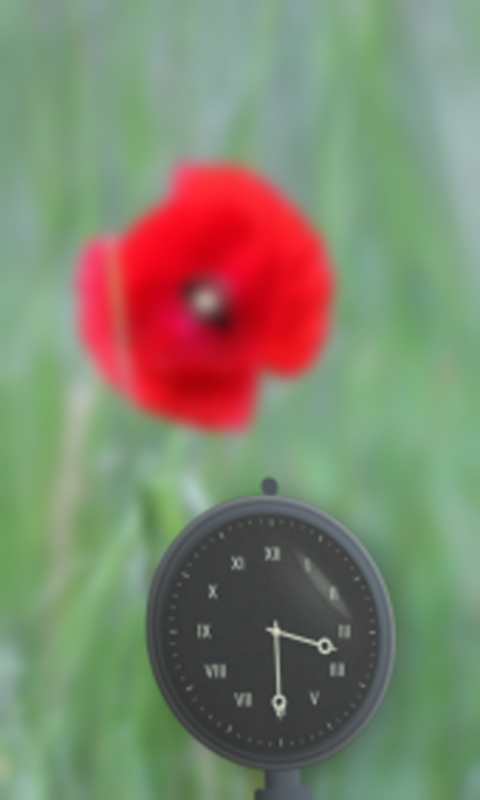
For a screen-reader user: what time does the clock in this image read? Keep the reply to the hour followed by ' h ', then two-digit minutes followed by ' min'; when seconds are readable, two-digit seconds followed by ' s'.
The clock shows 3 h 30 min
